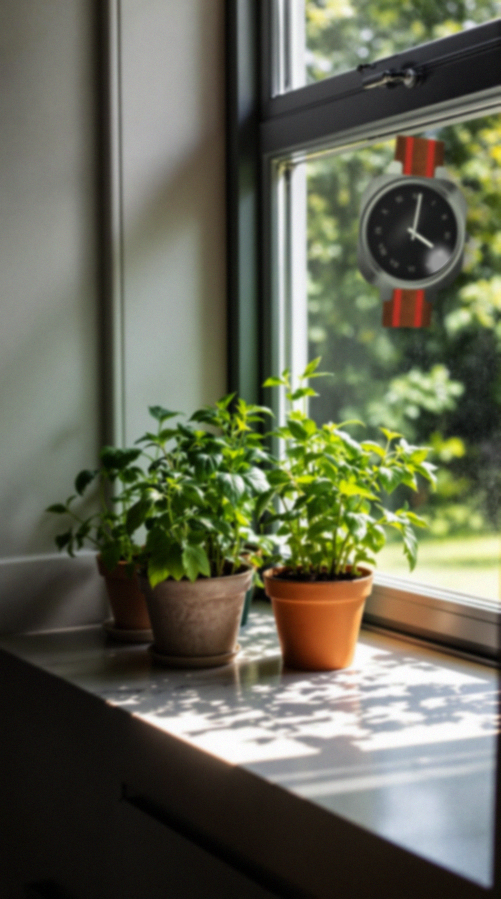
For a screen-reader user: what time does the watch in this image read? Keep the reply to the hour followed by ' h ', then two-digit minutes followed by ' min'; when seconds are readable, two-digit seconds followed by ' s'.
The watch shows 4 h 01 min
